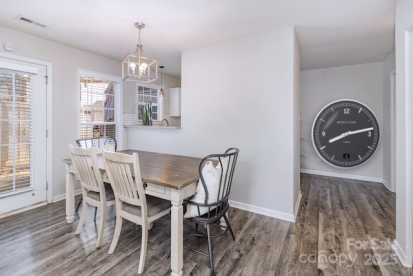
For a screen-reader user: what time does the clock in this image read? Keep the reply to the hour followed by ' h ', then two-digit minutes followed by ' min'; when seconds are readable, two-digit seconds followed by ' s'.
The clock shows 8 h 13 min
